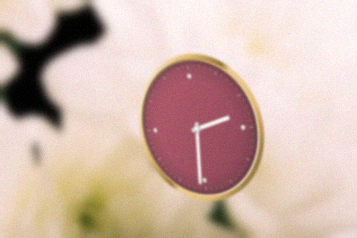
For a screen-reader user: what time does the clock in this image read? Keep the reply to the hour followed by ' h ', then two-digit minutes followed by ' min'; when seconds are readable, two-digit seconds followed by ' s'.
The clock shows 2 h 31 min
